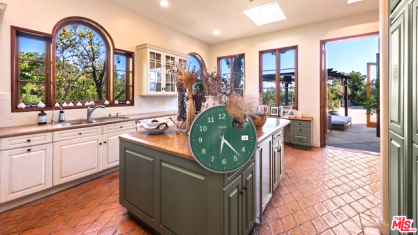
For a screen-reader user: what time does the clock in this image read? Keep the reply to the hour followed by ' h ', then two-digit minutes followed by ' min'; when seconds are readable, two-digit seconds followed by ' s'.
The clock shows 6 h 23 min
